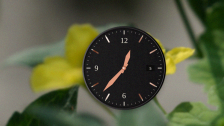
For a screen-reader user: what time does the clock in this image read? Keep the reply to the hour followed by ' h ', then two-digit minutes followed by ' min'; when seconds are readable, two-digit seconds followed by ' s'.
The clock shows 12 h 37 min
